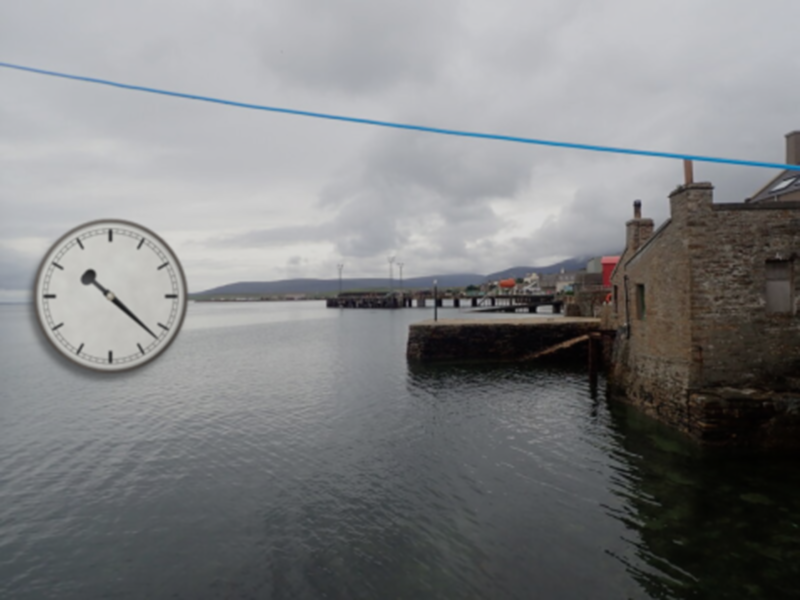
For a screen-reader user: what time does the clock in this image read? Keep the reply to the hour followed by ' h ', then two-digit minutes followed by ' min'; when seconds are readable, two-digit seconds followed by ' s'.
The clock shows 10 h 22 min
